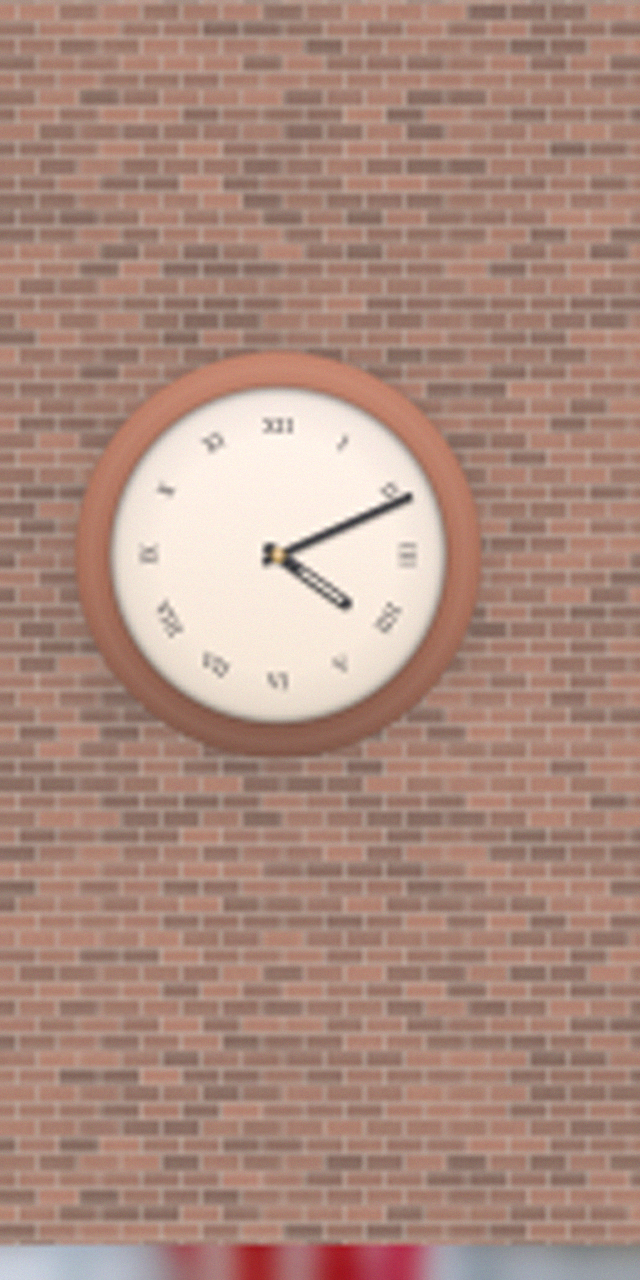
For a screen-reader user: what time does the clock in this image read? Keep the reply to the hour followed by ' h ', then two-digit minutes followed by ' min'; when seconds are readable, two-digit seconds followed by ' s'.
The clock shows 4 h 11 min
